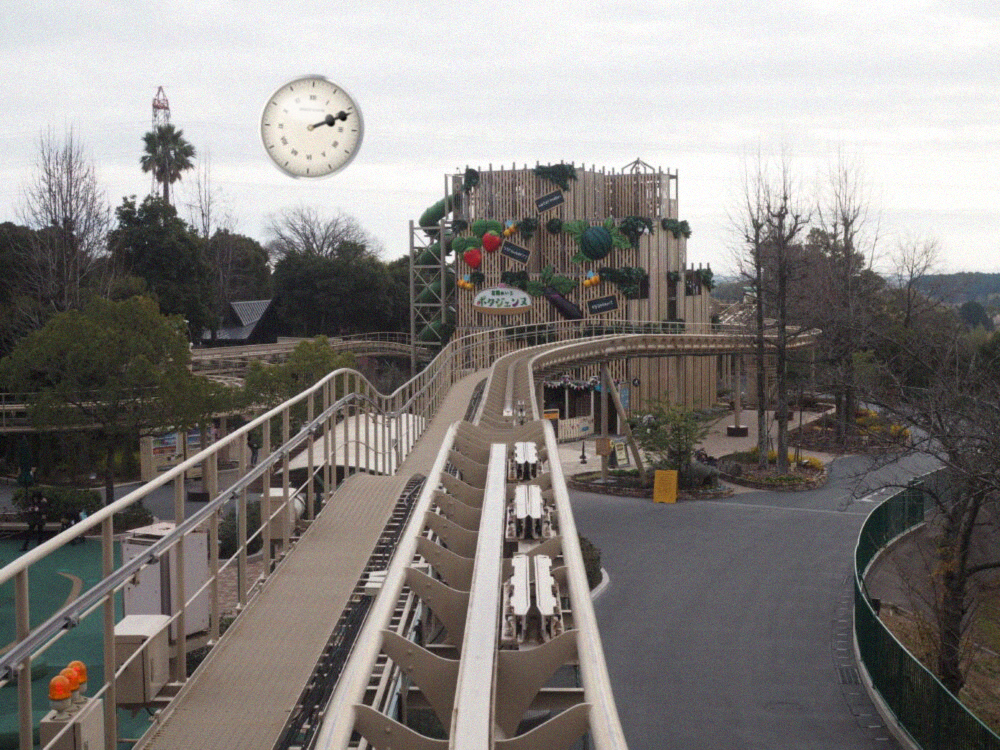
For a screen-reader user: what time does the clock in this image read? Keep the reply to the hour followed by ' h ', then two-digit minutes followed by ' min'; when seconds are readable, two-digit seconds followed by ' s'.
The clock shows 2 h 11 min
